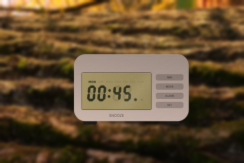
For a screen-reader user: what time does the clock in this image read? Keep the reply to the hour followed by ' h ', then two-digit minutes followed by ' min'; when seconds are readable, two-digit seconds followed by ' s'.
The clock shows 0 h 45 min
